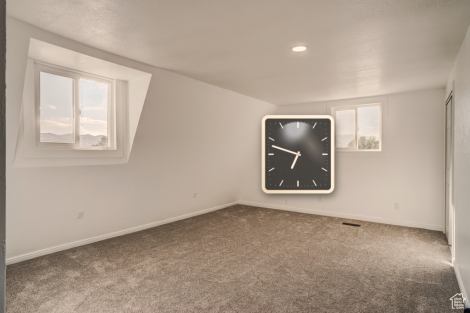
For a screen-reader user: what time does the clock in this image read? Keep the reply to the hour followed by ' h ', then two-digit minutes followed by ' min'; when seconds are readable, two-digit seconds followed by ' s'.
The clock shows 6 h 48 min
